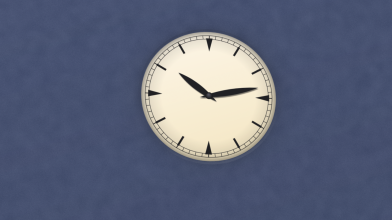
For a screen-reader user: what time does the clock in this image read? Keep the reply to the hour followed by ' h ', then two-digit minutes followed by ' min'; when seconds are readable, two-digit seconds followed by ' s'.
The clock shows 10 h 13 min
